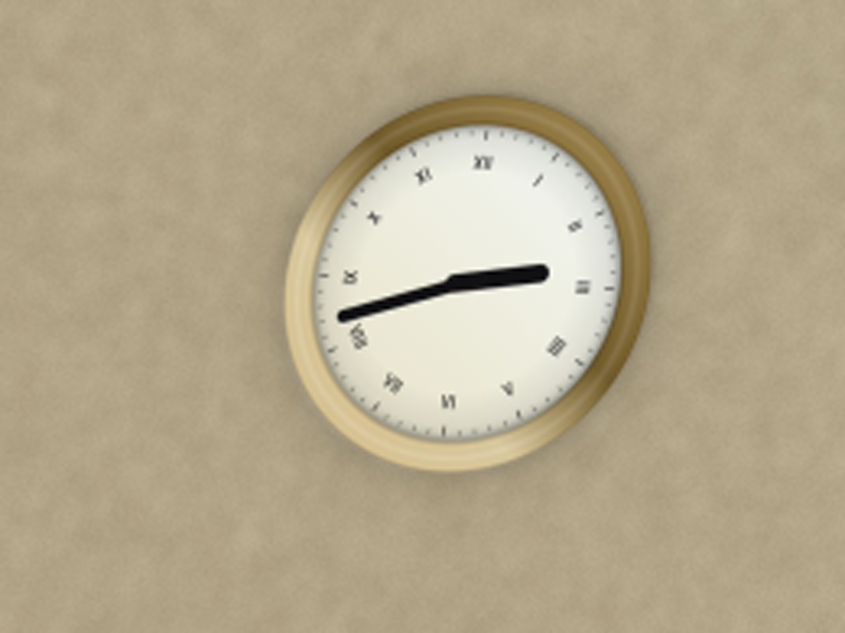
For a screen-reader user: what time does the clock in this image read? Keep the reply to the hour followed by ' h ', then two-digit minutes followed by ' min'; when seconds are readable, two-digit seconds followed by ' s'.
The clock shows 2 h 42 min
